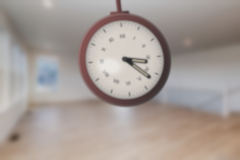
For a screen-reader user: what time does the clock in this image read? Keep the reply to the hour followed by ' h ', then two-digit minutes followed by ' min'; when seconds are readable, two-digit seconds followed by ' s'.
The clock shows 3 h 22 min
